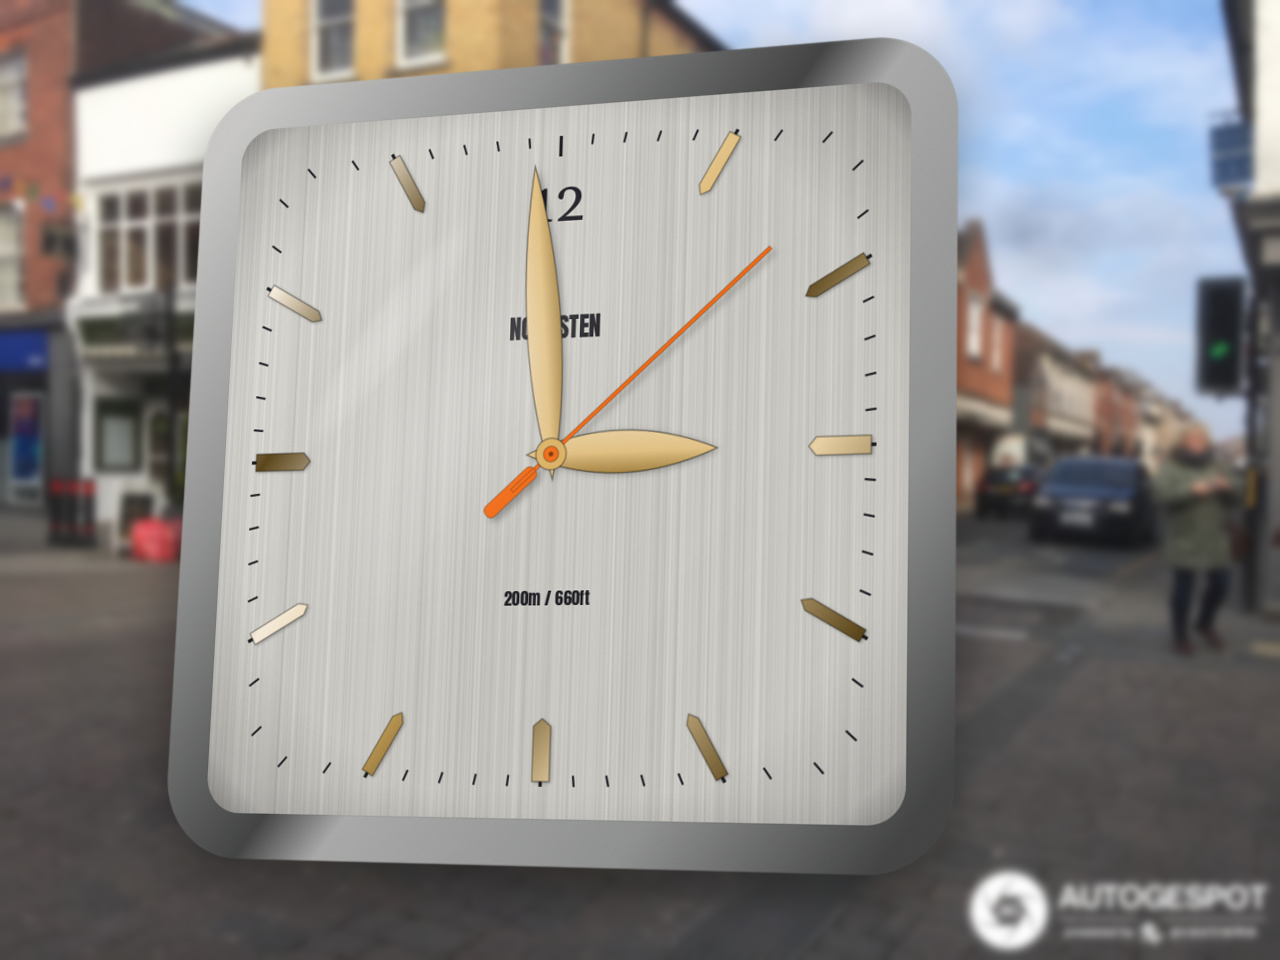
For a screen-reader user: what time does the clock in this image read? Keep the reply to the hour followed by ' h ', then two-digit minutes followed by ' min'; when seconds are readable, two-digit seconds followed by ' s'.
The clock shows 2 h 59 min 08 s
